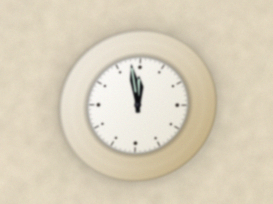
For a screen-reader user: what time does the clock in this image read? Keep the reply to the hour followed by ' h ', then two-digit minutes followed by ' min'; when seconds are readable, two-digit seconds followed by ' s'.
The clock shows 11 h 58 min
